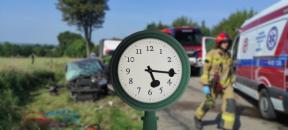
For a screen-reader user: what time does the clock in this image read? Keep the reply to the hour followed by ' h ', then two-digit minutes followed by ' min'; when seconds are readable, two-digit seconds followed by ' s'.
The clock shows 5 h 16 min
